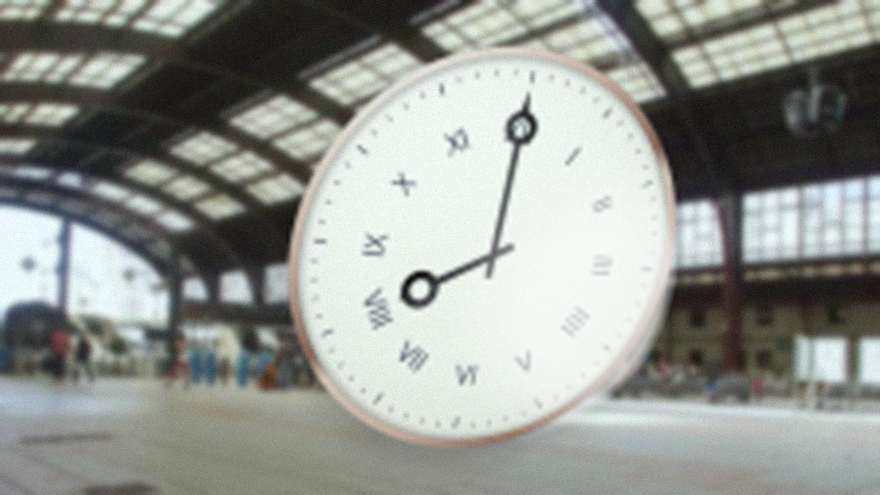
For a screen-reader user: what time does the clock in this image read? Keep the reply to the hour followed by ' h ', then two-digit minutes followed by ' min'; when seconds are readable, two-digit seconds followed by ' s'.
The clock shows 8 h 00 min
